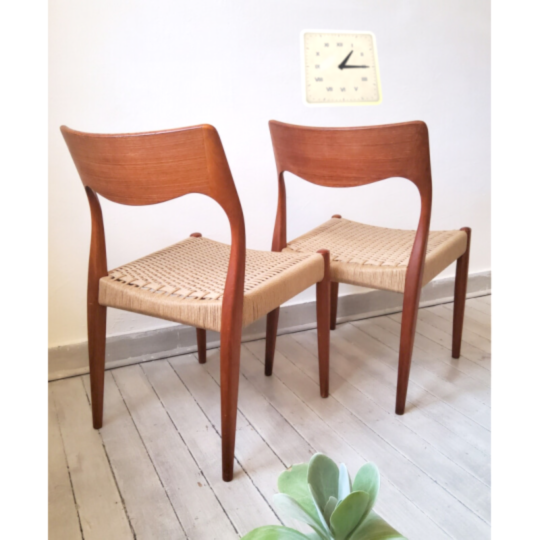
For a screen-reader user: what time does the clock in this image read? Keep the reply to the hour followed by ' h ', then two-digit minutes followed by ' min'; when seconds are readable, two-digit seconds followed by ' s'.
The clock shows 1 h 15 min
